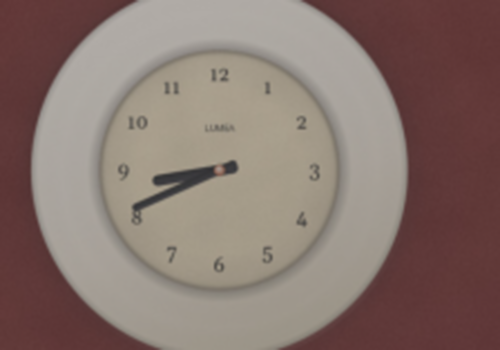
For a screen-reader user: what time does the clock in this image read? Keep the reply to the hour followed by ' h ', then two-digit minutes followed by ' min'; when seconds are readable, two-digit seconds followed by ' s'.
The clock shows 8 h 41 min
